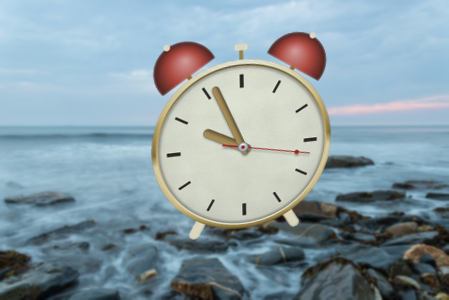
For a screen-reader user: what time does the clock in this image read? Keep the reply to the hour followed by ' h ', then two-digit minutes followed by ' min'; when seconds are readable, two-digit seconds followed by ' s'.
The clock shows 9 h 56 min 17 s
